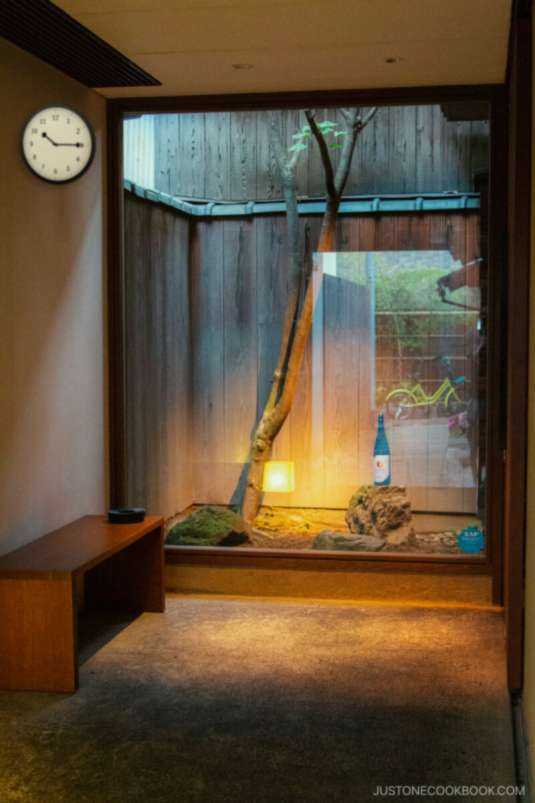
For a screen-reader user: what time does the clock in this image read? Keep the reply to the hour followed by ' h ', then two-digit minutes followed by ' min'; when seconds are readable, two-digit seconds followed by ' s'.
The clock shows 10 h 15 min
